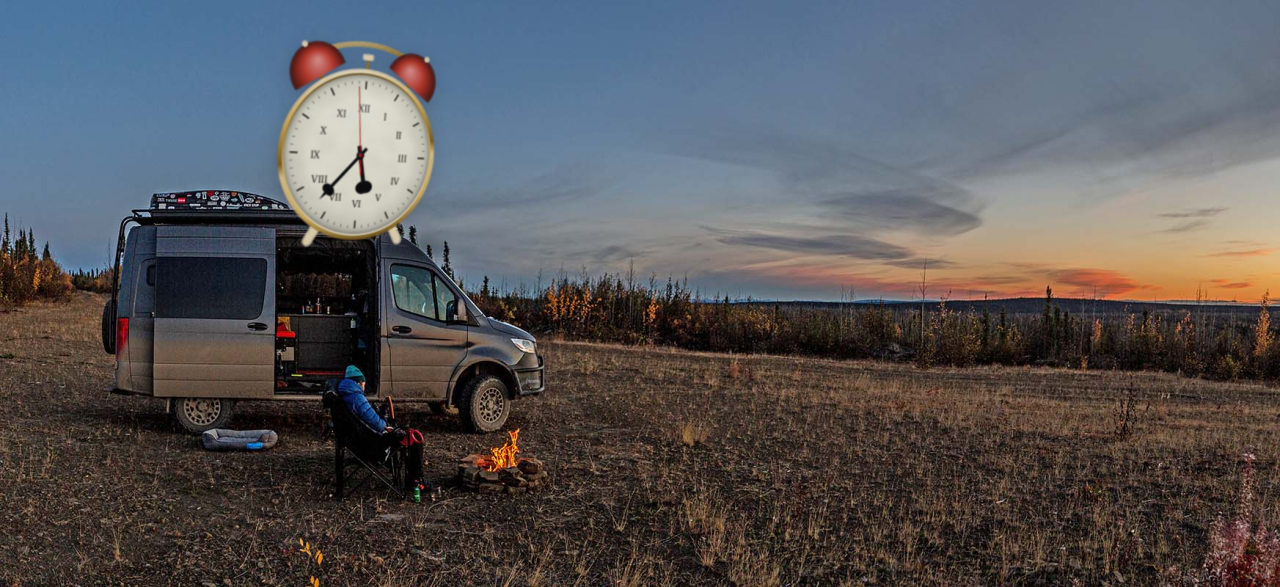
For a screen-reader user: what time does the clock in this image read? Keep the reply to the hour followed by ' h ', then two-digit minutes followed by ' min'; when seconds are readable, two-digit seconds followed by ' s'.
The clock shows 5 h 36 min 59 s
